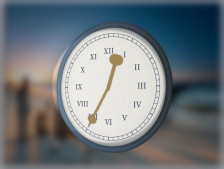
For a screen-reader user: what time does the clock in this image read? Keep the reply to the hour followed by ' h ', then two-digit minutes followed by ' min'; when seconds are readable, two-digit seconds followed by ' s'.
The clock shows 12 h 35 min
